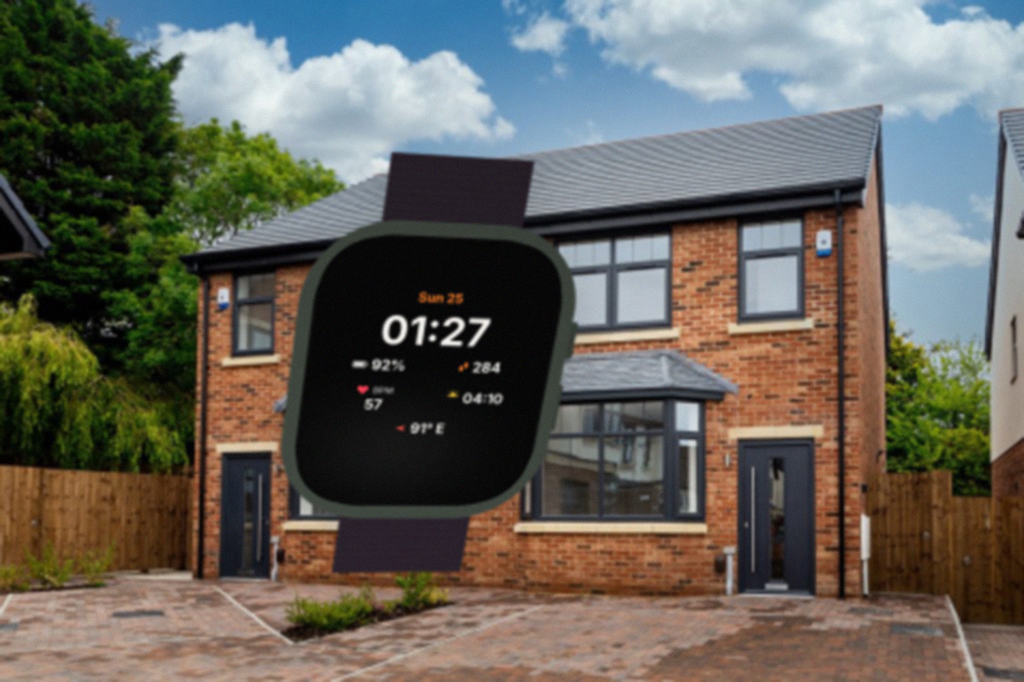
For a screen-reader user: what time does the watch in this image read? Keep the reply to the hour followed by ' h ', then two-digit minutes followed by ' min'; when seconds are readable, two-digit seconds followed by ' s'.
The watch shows 1 h 27 min
